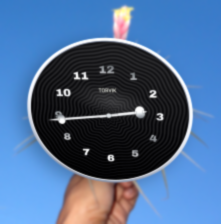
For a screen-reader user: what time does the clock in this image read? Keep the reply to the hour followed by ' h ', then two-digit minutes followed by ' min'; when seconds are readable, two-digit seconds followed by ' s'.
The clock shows 2 h 44 min
